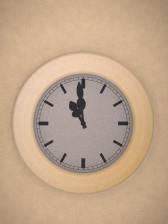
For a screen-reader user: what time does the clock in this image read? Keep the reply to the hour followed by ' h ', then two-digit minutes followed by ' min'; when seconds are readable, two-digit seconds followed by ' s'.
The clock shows 10 h 59 min
